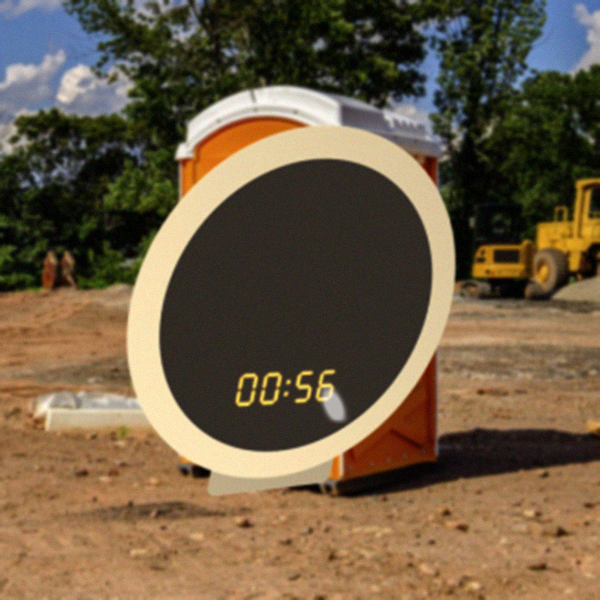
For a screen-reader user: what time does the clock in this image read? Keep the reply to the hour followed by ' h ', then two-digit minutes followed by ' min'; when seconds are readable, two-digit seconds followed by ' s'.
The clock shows 0 h 56 min
